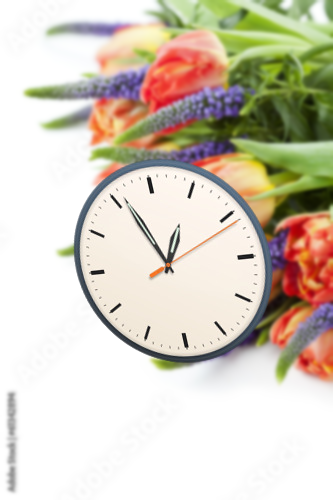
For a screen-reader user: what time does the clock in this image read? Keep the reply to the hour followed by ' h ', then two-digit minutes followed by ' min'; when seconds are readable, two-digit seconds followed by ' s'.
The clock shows 12 h 56 min 11 s
